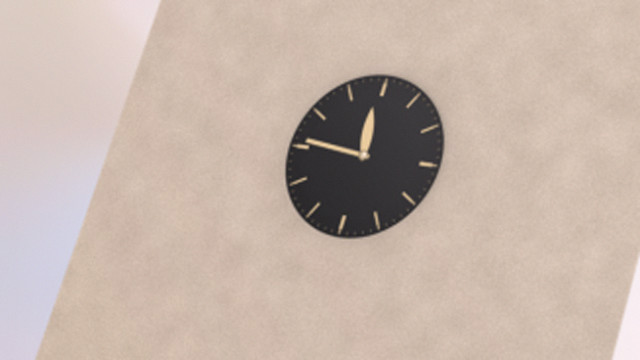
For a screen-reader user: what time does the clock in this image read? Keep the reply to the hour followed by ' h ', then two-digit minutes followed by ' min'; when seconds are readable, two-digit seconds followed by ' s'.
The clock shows 11 h 46 min
